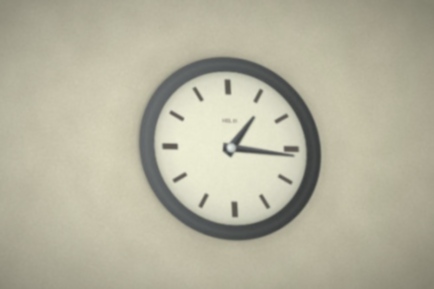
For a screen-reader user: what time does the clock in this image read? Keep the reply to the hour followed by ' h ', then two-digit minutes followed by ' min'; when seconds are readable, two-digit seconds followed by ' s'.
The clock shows 1 h 16 min
